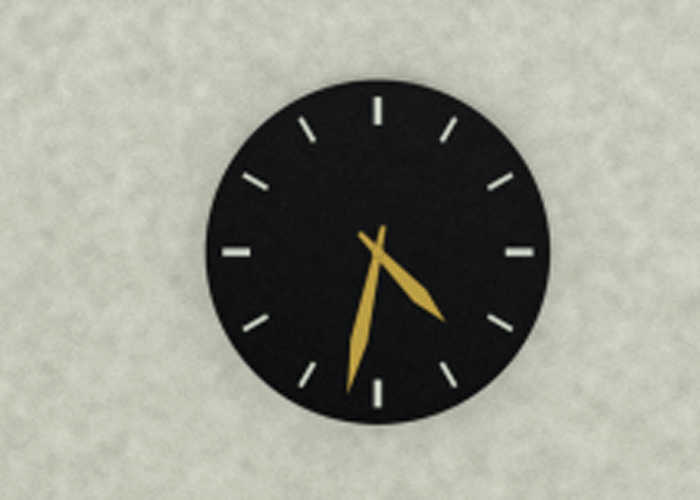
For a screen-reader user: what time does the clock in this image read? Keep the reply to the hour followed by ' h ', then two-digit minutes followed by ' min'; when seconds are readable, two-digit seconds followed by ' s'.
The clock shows 4 h 32 min
